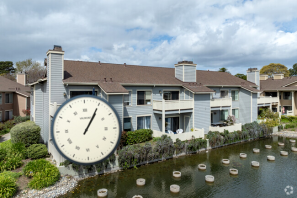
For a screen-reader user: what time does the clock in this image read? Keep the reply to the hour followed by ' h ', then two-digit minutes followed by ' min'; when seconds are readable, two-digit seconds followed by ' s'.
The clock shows 1 h 05 min
